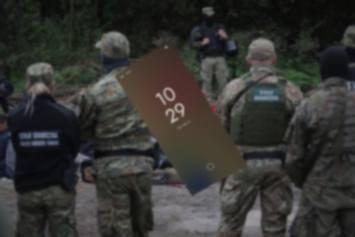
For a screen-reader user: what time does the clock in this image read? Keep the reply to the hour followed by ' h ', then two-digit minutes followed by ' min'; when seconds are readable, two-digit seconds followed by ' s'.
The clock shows 10 h 29 min
